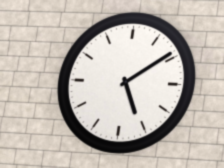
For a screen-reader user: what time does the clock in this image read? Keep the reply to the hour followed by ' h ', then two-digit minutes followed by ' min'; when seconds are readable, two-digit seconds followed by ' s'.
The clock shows 5 h 09 min
